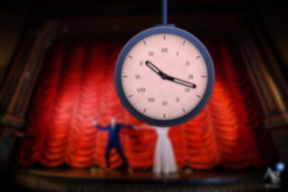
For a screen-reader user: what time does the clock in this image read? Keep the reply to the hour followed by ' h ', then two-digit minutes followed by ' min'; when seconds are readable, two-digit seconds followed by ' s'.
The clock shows 10 h 18 min
